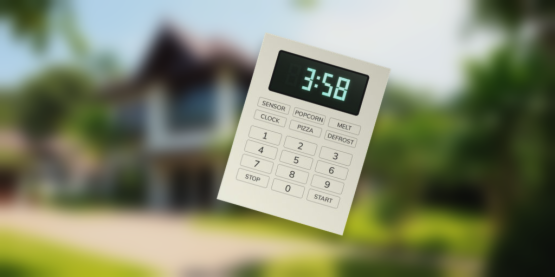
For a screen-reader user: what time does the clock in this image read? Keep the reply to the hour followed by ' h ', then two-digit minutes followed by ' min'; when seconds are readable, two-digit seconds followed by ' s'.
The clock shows 3 h 58 min
